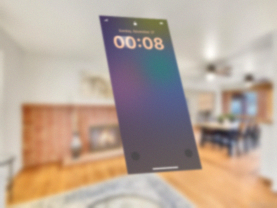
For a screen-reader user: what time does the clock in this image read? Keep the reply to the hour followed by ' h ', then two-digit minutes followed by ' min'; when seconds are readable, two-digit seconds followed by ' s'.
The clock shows 0 h 08 min
